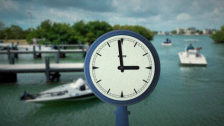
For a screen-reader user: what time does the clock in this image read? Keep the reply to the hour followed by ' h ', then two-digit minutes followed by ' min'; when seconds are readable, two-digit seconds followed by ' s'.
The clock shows 2 h 59 min
